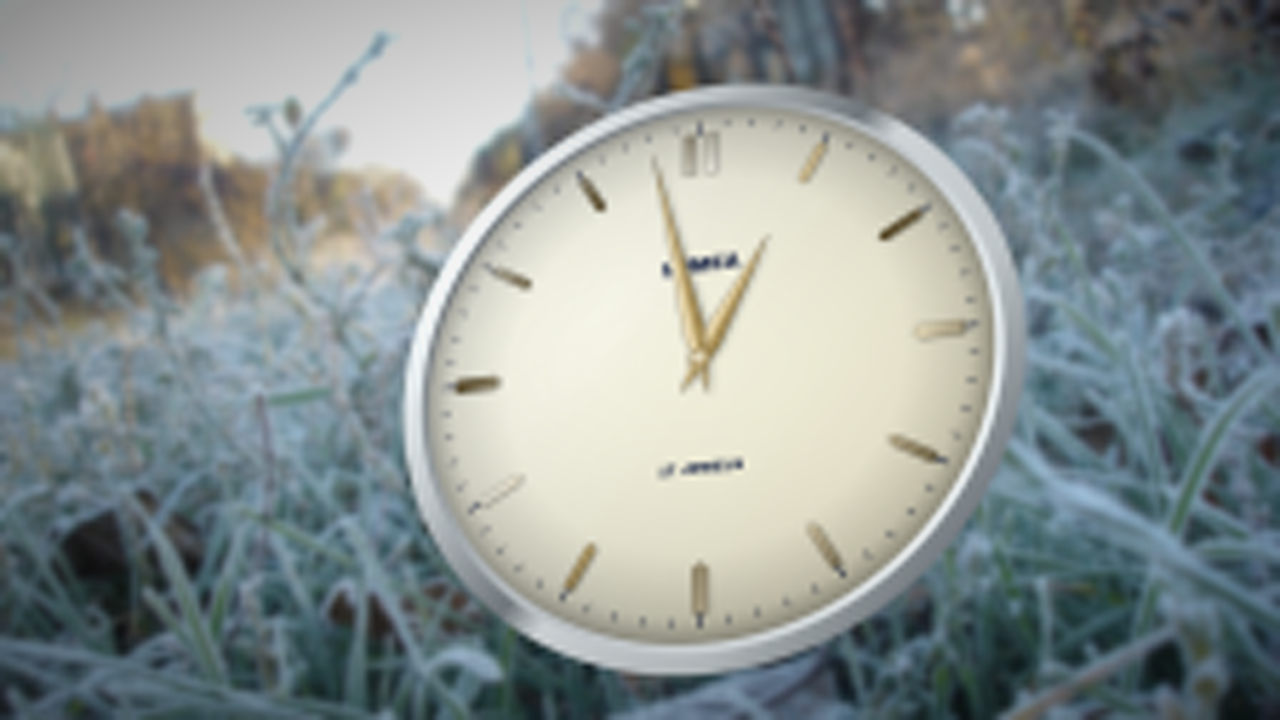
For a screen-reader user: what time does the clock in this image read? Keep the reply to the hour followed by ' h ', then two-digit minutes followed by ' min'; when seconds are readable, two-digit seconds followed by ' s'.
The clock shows 12 h 58 min
